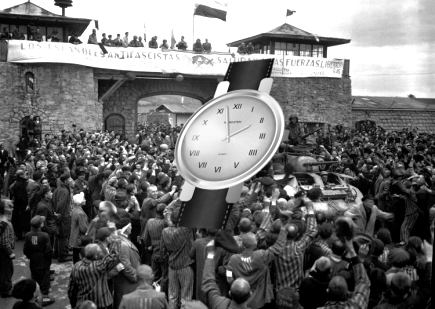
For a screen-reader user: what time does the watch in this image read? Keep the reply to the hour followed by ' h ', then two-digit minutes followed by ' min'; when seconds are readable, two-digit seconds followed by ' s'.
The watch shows 1 h 57 min
